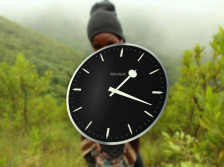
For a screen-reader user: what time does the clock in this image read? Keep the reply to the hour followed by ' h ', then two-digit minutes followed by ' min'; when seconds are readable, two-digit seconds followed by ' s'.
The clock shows 1 h 18 min
